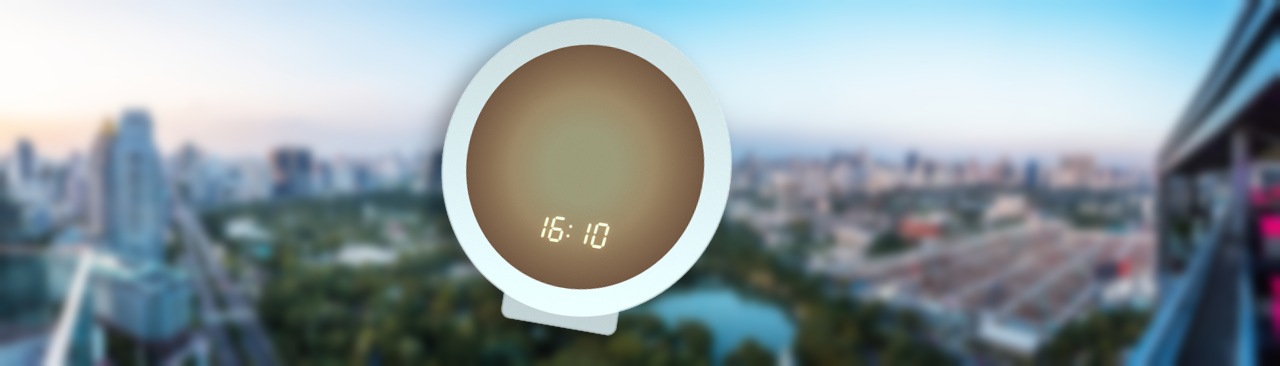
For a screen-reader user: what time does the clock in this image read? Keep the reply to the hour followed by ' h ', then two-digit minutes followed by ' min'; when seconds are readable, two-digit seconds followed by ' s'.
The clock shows 16 h 10 min
